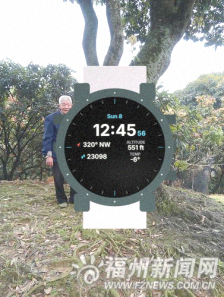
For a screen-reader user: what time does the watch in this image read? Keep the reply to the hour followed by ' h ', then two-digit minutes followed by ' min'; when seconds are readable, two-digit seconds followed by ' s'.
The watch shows 12 h 45 min
